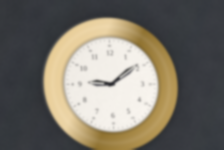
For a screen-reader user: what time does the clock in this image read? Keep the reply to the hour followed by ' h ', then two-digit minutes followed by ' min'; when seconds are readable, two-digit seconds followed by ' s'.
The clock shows 9 h 09 min
